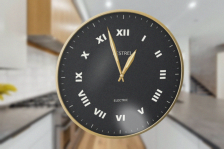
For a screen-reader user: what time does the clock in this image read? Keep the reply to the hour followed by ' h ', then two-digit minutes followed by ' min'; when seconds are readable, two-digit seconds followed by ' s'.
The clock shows 12 h 57 min
